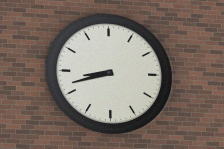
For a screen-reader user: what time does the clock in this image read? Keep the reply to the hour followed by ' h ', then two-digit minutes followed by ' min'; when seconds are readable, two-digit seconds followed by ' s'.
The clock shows 8 h 42 min
